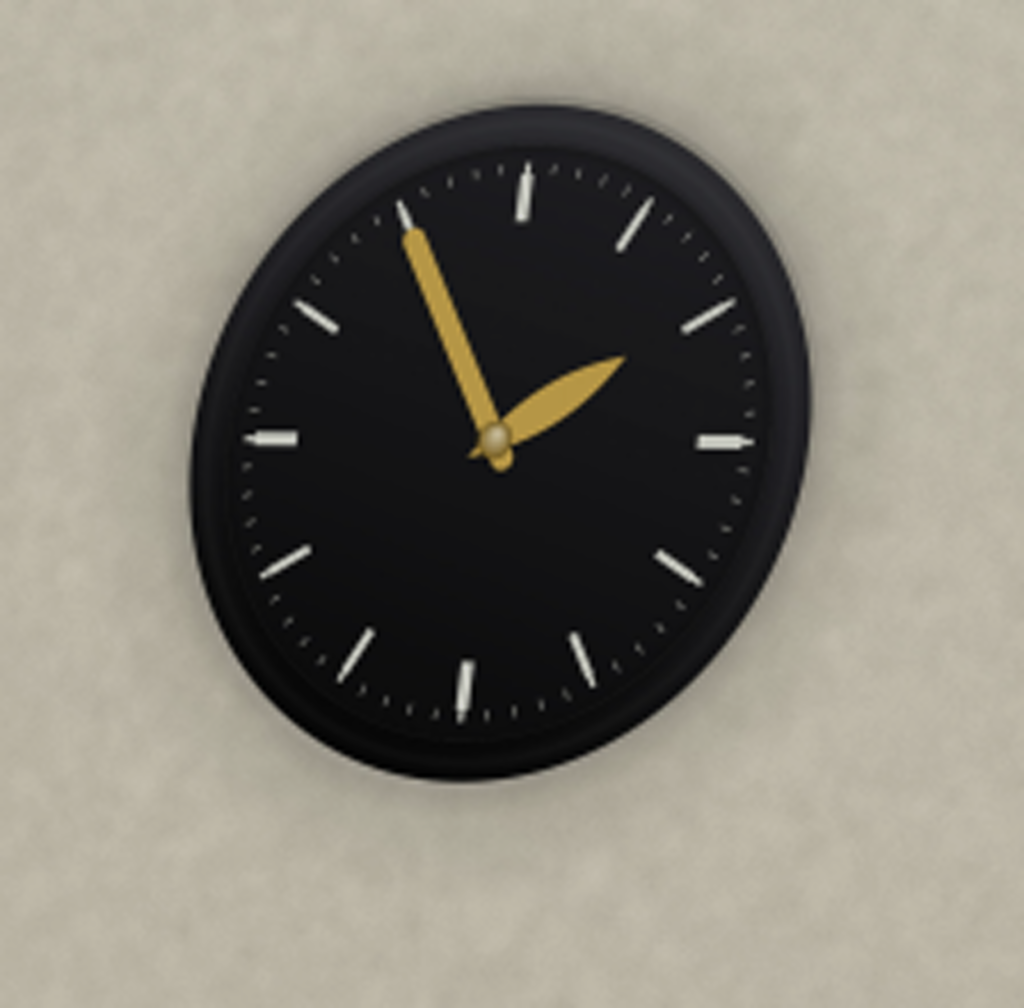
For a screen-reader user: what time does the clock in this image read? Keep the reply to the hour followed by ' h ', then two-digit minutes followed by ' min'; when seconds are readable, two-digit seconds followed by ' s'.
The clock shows 1 h 55 min
